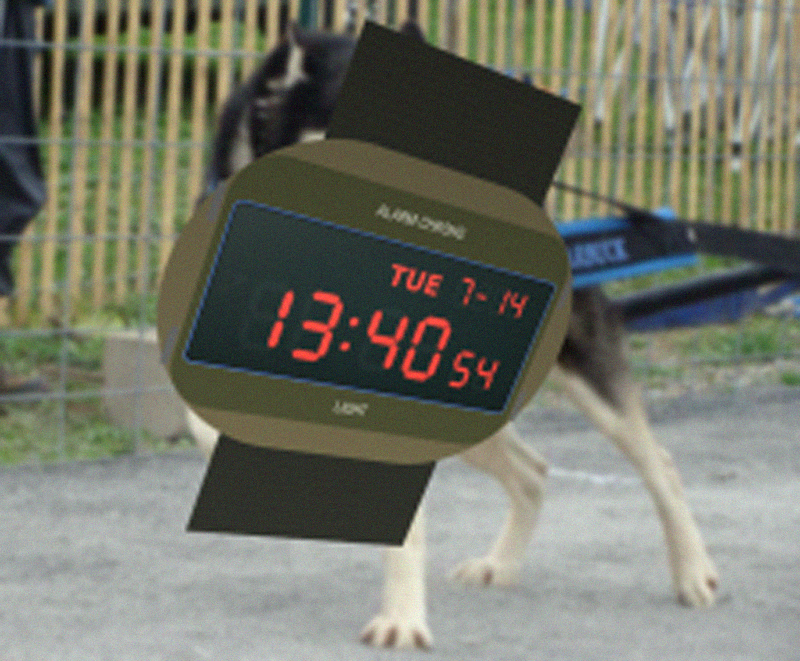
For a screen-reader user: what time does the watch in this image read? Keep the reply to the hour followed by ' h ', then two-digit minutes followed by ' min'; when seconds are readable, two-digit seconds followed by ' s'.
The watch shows 13 h 40 min 54 s
